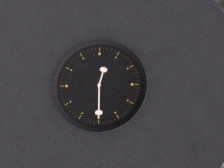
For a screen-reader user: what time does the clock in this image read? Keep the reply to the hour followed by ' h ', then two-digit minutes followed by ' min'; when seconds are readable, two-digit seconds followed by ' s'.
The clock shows 12 h 30 min
